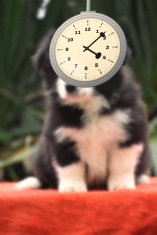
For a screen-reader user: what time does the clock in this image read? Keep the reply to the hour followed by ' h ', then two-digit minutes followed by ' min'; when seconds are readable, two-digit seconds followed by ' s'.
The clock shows 4 h 08 min
